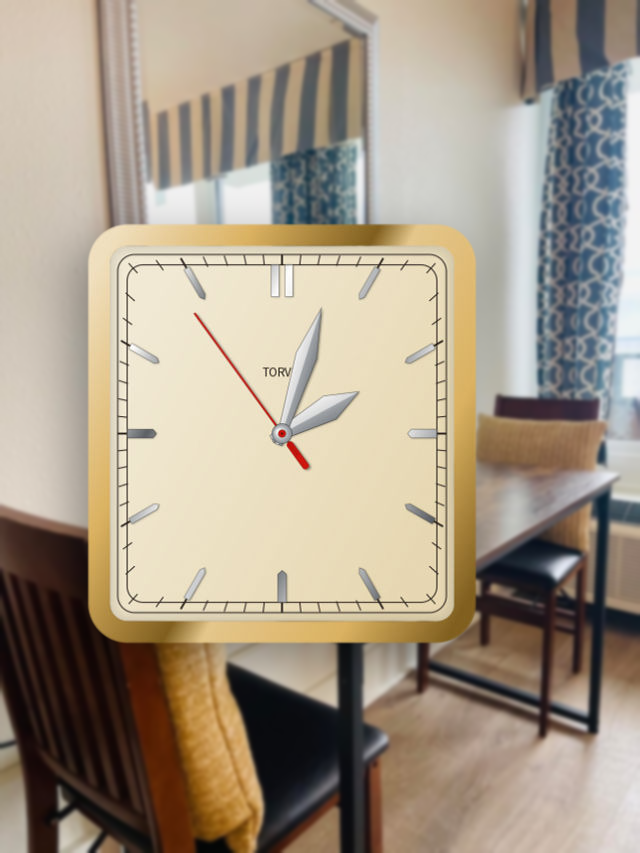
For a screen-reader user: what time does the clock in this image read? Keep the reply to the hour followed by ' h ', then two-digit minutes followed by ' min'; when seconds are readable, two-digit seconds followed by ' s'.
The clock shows 2 h 02 min 54 s
